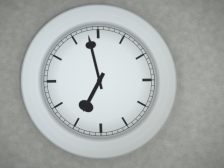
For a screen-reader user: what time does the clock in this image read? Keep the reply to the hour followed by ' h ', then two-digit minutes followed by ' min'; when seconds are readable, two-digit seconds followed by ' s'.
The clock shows 6 h 58 min
